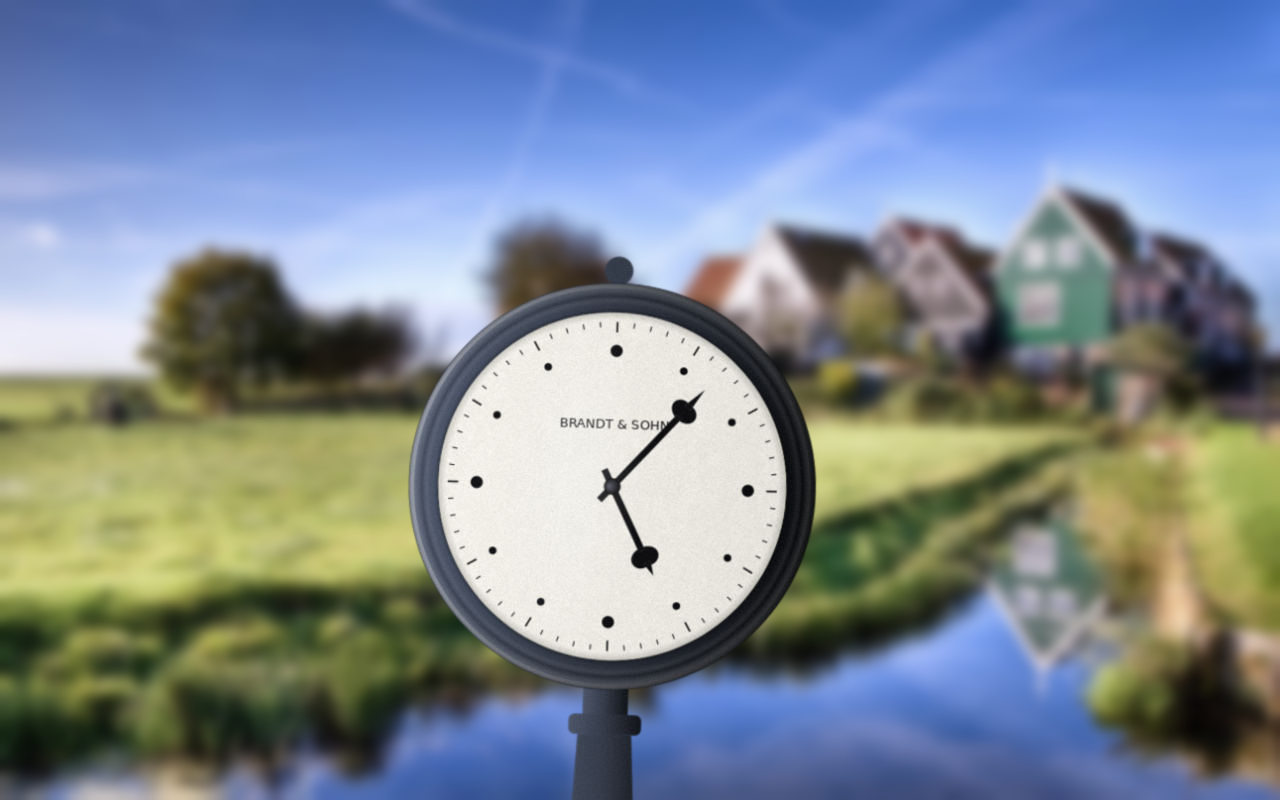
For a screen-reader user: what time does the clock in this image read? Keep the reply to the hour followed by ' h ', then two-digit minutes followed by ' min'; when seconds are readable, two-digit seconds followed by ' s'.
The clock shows 5 h 07 min
